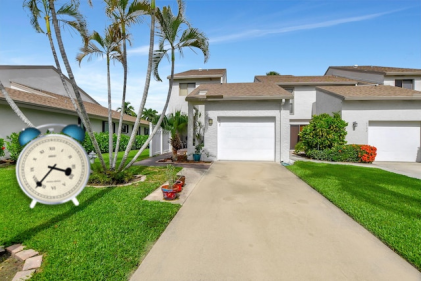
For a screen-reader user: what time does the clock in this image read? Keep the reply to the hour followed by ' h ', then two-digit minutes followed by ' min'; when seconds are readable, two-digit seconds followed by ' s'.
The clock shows 3 h 37 min
